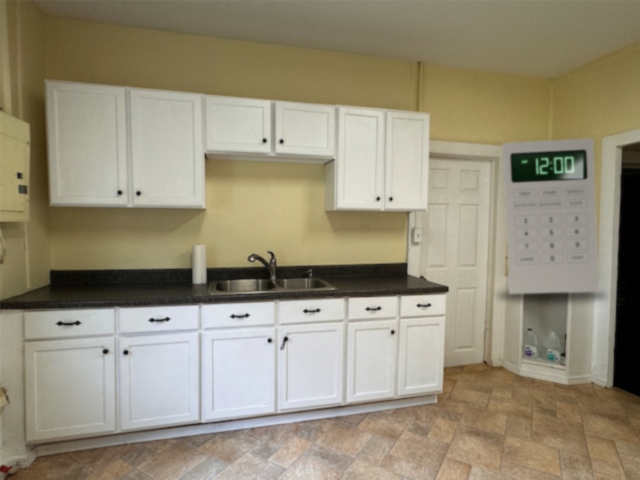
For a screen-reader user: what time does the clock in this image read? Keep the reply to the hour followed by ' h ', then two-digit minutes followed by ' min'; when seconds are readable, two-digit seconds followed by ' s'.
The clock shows 12 h 00 min
